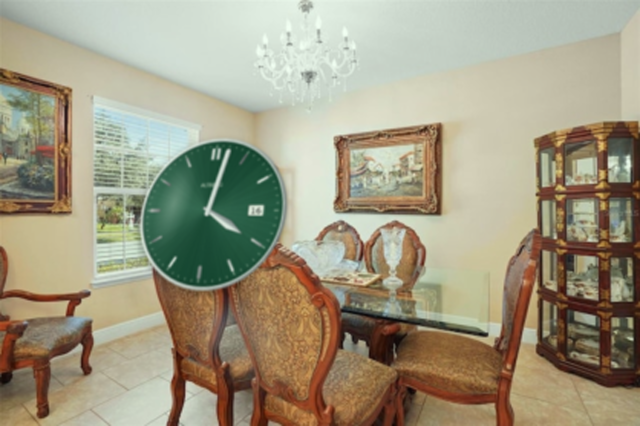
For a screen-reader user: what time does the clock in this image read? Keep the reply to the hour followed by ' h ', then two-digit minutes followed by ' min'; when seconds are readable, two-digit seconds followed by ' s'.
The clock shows 4 h 02 min
